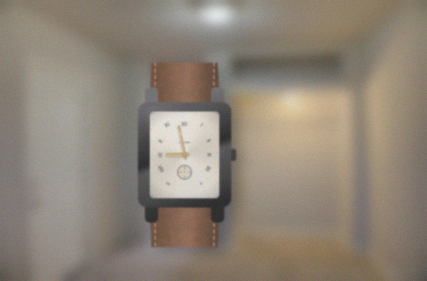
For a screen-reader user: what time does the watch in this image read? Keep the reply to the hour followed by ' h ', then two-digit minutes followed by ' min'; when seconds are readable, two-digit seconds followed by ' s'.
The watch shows 8 h 58 min
